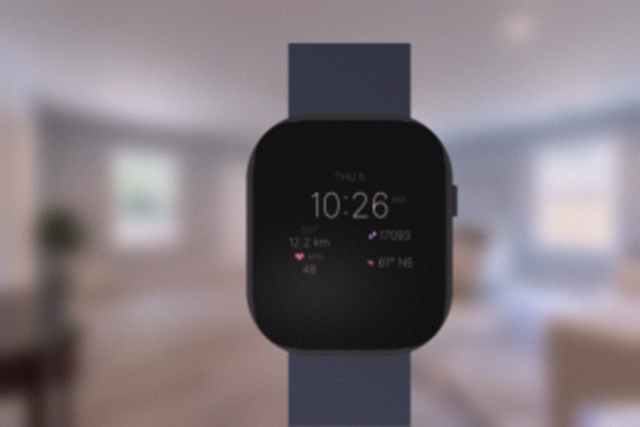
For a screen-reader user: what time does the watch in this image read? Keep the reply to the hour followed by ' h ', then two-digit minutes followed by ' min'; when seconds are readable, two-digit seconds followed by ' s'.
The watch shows 10 h 26 min
